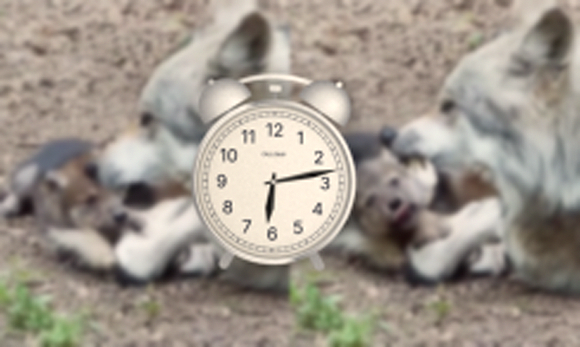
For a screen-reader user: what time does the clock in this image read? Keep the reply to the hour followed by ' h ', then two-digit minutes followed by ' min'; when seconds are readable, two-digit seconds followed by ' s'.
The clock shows 6 h 13 min
